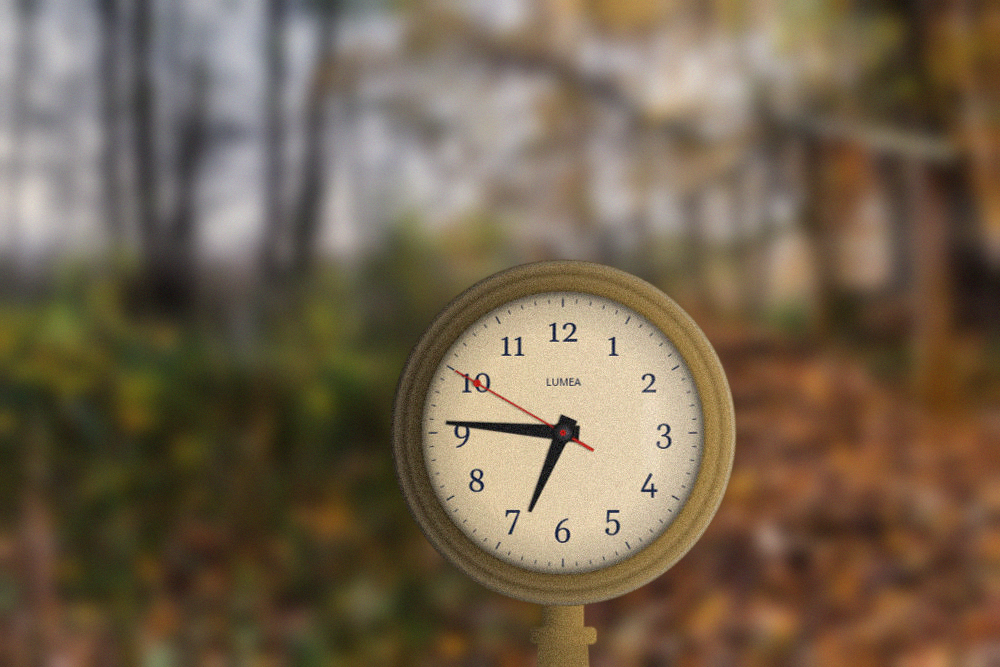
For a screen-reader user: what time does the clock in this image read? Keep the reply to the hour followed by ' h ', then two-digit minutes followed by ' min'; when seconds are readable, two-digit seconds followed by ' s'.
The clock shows 6 h 45 min 50 s
